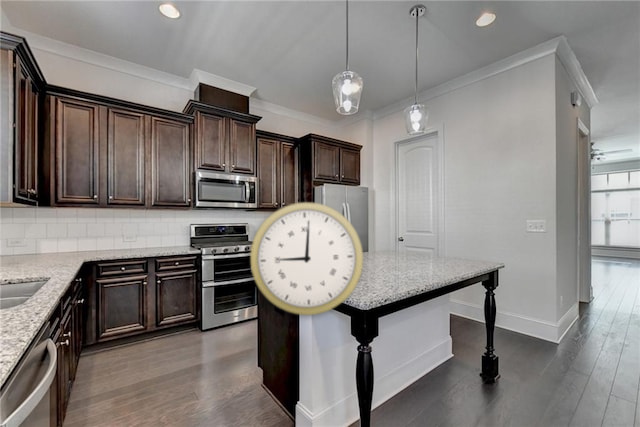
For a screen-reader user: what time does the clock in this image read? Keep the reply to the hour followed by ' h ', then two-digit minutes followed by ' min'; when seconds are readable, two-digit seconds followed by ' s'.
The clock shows 9 h 01 min
